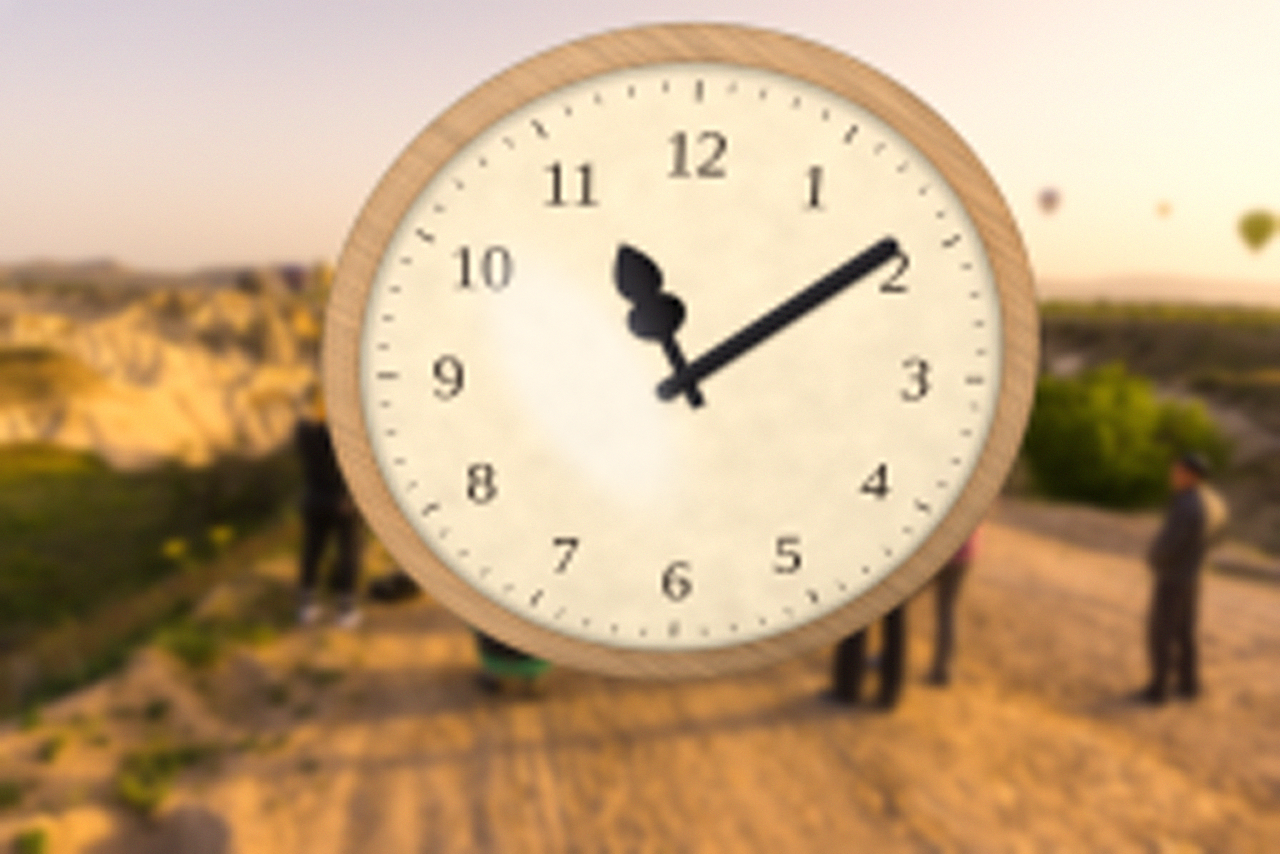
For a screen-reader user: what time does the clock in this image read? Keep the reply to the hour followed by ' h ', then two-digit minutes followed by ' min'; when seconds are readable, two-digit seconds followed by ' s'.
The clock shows 11 h 09 min
